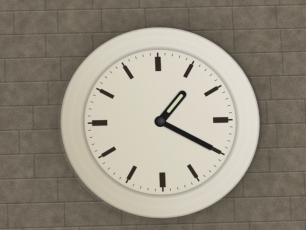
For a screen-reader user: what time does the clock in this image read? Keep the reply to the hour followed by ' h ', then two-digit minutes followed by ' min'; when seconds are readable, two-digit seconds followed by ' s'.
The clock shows 1 h 20 min
